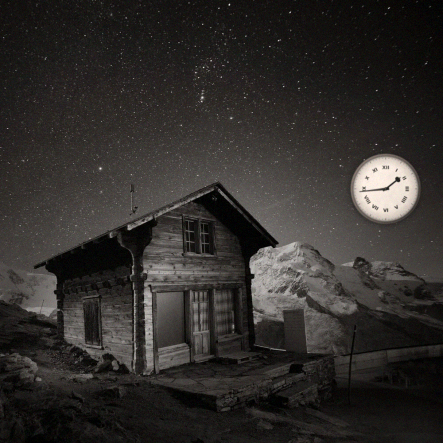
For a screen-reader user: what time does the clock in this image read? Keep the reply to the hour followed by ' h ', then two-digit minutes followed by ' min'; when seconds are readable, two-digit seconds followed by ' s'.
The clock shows 1 h 44 min
